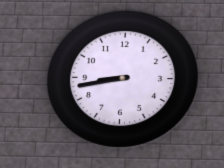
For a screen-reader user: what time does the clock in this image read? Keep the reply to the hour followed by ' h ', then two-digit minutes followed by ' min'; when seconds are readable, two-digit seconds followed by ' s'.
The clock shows 8 h 43 min
